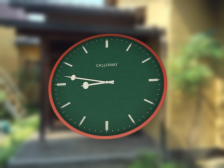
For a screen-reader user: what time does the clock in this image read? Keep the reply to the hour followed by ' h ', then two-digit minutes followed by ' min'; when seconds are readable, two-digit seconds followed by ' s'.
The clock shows 8 h 47 min
